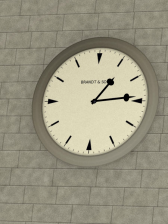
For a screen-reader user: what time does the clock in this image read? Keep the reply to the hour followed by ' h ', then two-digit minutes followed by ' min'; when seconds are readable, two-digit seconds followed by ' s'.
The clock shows 1 h 14 min
